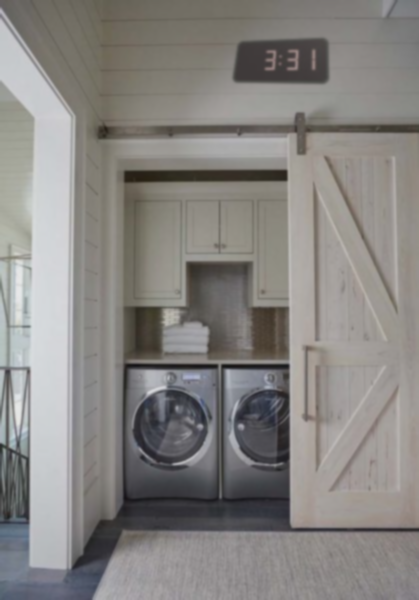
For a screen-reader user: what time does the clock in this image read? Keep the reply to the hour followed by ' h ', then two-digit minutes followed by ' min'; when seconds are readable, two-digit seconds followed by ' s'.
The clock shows 3 h 31 min
